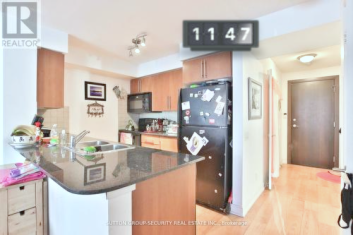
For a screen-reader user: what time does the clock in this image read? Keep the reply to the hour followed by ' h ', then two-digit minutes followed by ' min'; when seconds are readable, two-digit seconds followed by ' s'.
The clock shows 11 h 47 min
